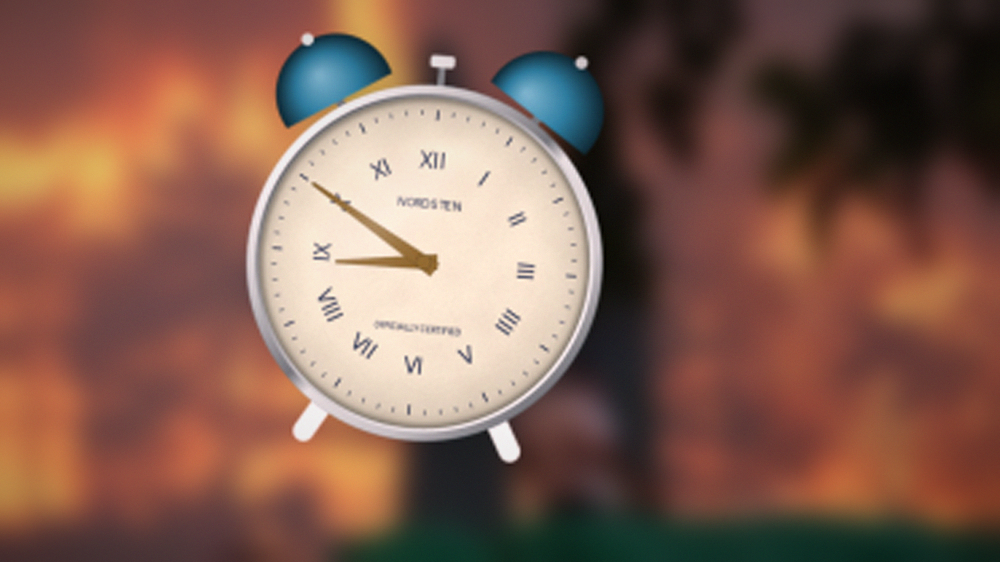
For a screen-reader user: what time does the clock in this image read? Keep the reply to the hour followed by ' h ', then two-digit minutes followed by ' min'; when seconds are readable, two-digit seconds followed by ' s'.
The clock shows 8 h 50 min
